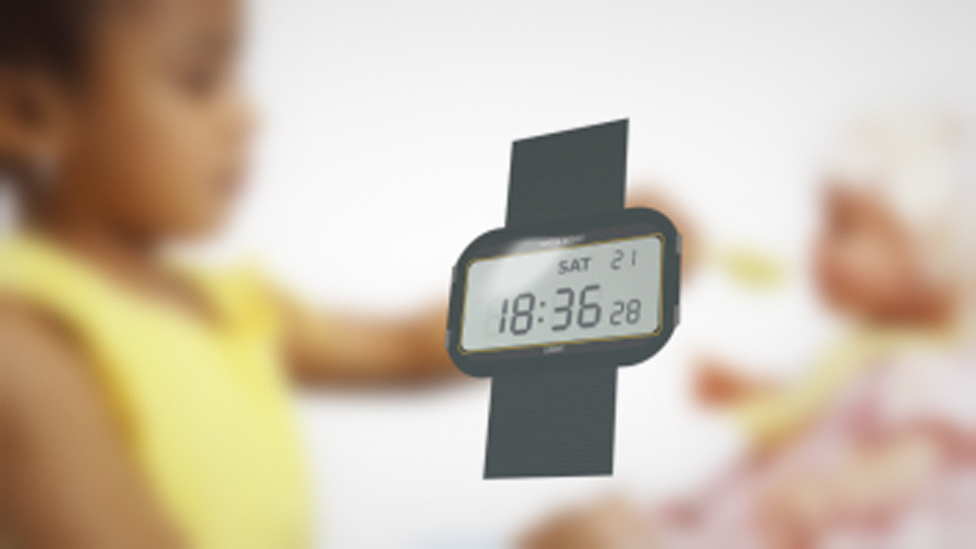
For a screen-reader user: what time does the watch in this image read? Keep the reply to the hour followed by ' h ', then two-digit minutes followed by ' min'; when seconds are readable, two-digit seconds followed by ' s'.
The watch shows 18 h 36 min 28 s
